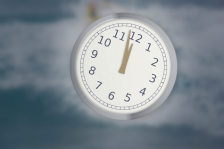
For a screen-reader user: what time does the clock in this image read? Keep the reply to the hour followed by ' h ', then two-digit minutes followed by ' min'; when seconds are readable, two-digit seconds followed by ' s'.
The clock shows 11 h 58 min
